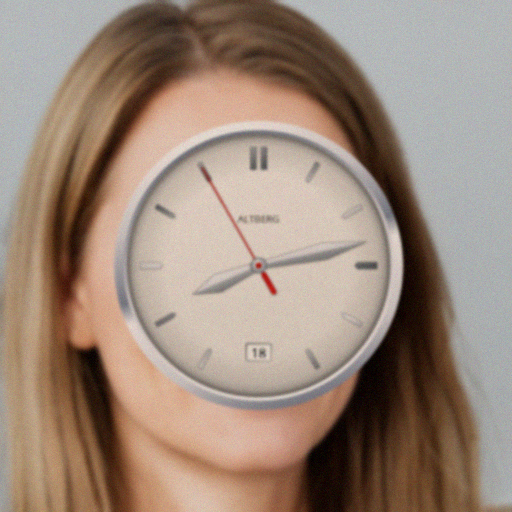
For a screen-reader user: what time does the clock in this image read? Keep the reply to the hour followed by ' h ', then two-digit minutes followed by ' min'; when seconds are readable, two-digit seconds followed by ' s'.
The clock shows 8 h 12 min 55 s
